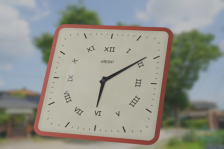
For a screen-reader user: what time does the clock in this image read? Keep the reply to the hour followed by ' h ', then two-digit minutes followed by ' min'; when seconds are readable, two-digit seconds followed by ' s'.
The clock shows 6 h 09 min
